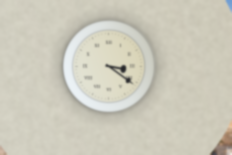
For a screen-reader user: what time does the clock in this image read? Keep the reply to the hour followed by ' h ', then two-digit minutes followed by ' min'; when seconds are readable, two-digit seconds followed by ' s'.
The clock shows 3 h 21 min
